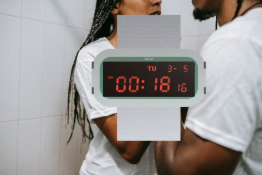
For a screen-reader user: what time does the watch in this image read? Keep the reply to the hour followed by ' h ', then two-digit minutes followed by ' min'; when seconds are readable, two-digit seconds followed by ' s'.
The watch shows 0 h 18 min 16 s
